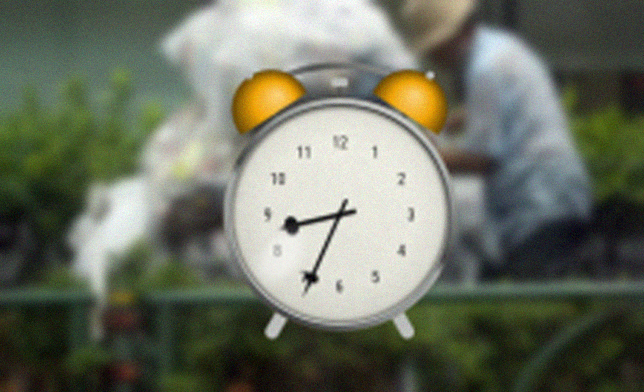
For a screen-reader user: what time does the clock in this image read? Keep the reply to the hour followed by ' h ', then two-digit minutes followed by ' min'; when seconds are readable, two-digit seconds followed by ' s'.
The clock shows 8 h 34 min
